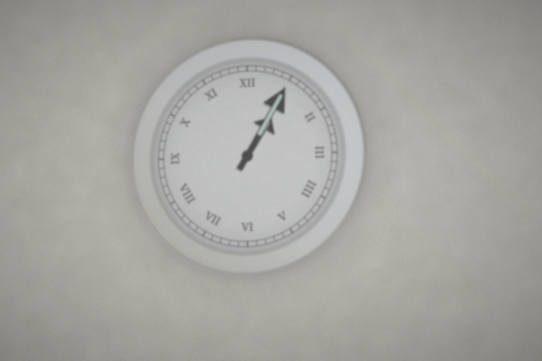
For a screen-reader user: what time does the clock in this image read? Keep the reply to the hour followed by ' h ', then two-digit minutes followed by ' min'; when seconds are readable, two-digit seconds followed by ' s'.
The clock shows 1 h 05 min
